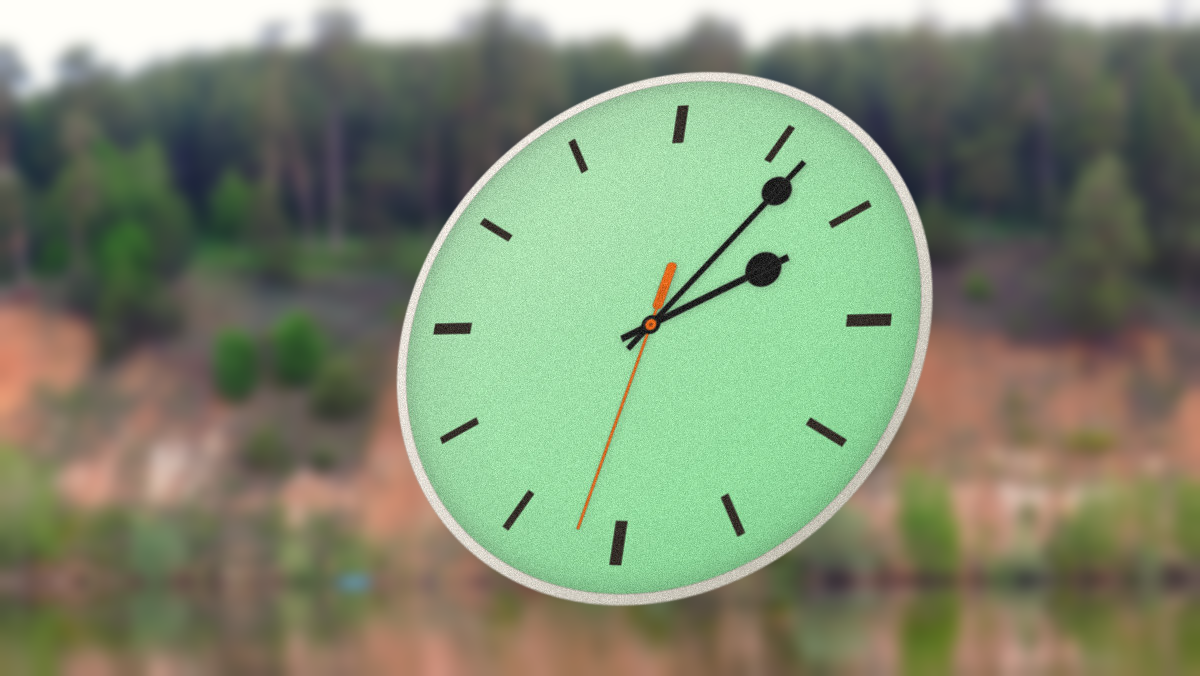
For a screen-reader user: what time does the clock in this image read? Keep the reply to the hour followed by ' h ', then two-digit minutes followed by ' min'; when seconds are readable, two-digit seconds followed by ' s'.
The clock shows 2 h 06 min 32 s
